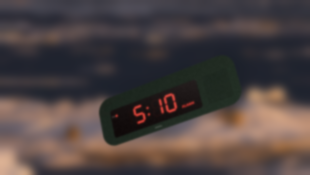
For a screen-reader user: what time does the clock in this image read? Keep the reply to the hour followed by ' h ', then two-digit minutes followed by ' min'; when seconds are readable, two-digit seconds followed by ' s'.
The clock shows 5 h 10 min
